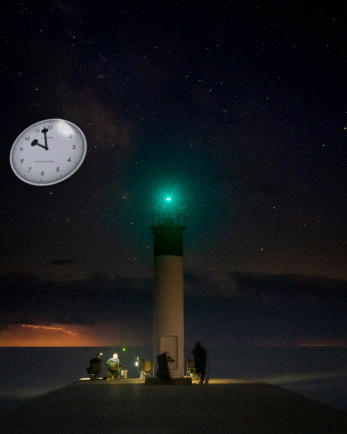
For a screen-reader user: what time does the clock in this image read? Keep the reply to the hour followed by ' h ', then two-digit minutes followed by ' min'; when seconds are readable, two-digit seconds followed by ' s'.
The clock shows 9 h 58 min
